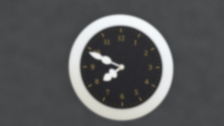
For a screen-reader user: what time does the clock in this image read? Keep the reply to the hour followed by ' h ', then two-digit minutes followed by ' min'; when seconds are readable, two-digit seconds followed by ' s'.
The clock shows 7 h 49 min
